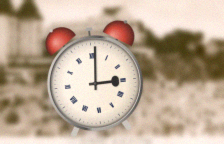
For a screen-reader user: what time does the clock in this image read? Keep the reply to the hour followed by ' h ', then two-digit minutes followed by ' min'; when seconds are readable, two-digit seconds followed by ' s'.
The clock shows 3 h 01 min
